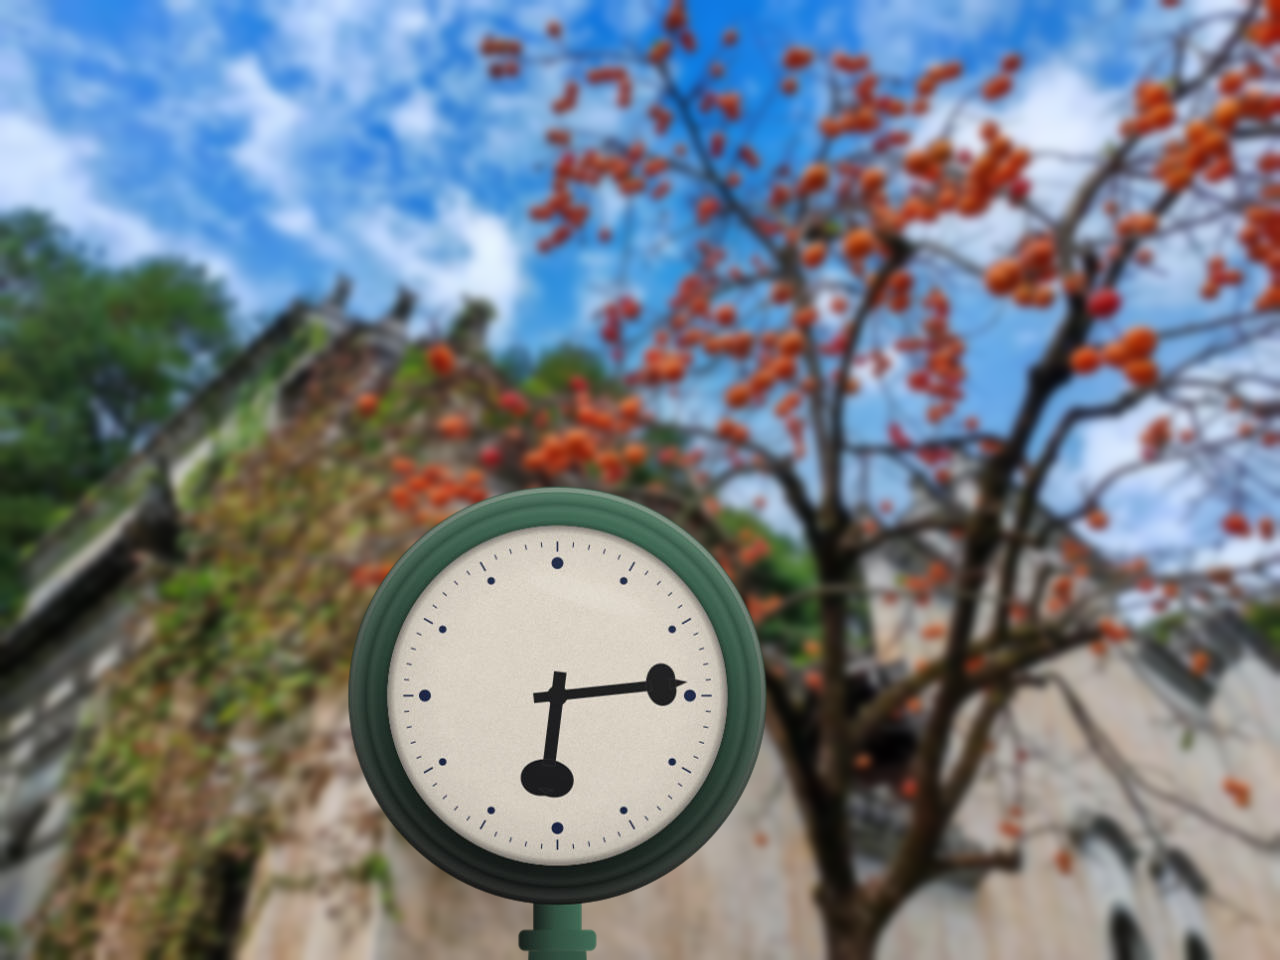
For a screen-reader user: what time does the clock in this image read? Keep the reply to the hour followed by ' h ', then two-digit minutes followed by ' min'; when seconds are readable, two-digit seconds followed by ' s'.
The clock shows 6 h 14 min
